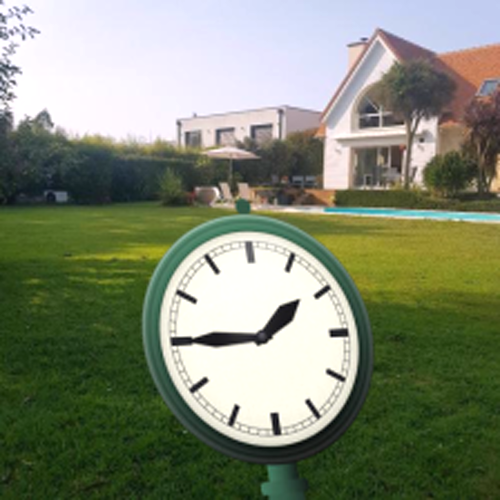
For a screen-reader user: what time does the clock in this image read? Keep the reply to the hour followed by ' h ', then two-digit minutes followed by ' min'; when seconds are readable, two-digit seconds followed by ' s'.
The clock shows 1 h 45 min
